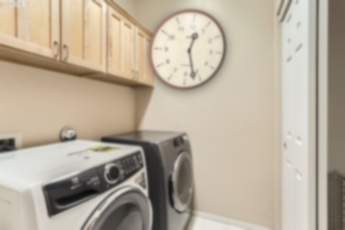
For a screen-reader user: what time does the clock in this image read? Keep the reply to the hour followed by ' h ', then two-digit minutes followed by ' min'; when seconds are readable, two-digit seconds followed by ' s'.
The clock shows 12 h 27 min
